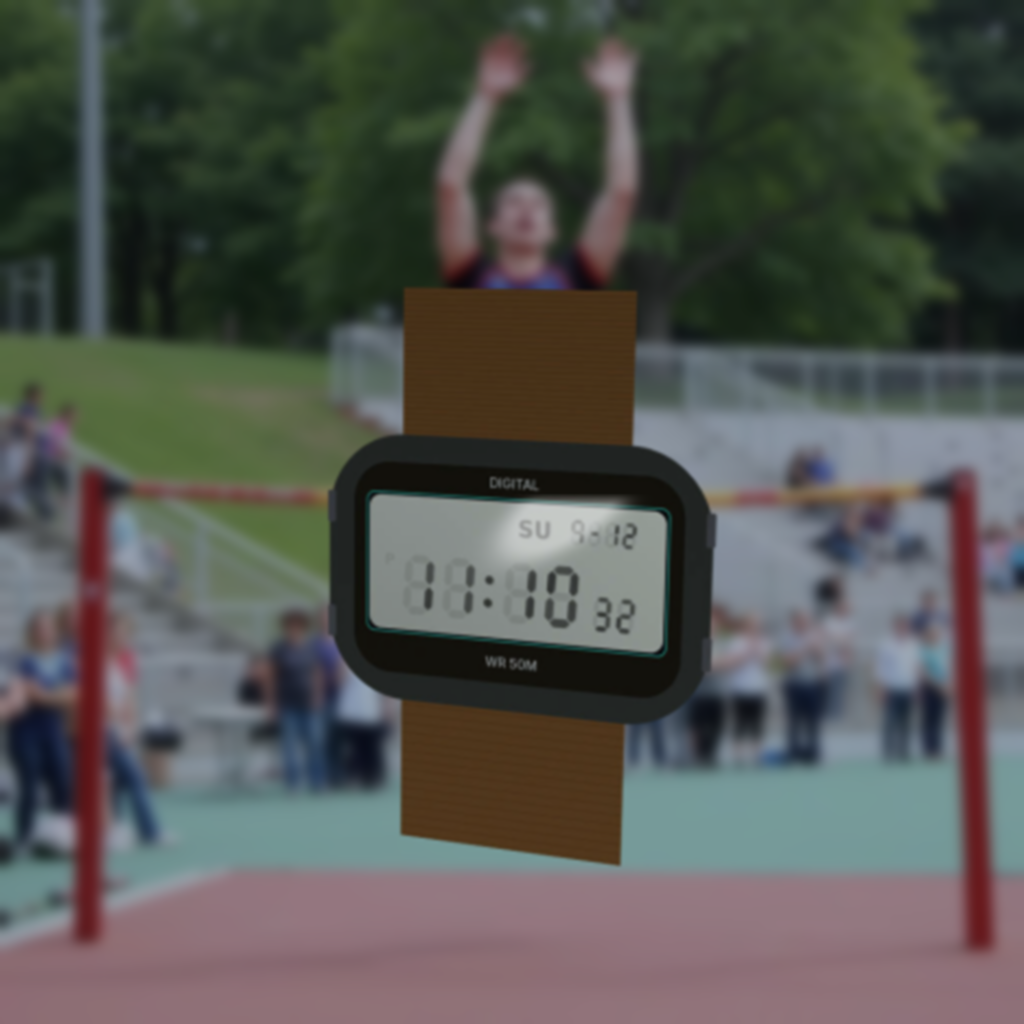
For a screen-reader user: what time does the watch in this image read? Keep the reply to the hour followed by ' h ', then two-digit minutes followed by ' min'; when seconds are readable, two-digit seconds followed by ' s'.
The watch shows 11 h 10 min 32 s
